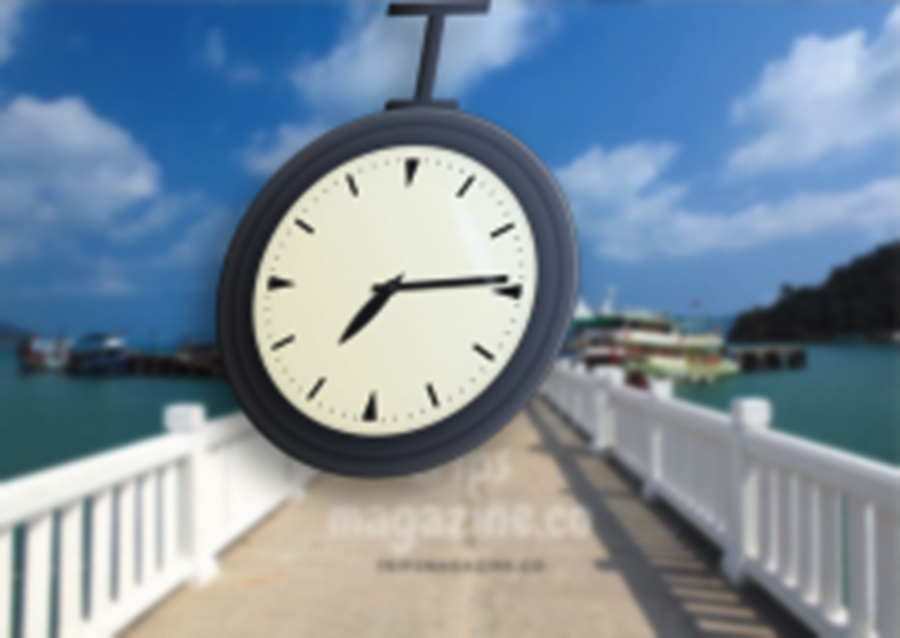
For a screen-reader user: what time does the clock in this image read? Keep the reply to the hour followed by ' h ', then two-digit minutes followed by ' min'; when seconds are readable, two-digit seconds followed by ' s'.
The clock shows 7 h 14 min
